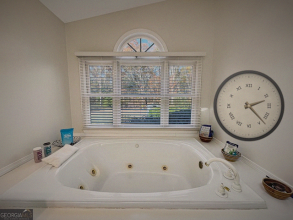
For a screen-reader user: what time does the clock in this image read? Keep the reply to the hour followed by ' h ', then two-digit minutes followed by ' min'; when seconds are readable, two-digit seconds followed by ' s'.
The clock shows 2 h 23 min
